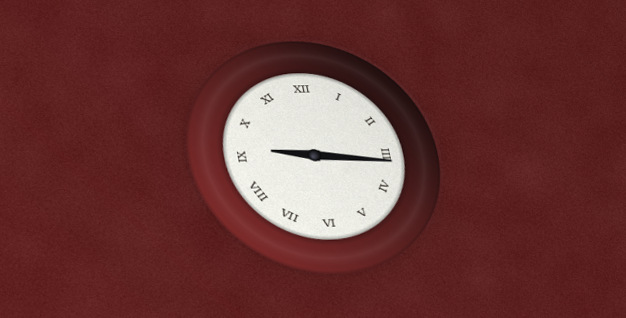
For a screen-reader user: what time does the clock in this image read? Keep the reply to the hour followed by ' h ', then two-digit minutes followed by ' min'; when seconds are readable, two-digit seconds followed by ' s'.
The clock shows 9 h 16 min
